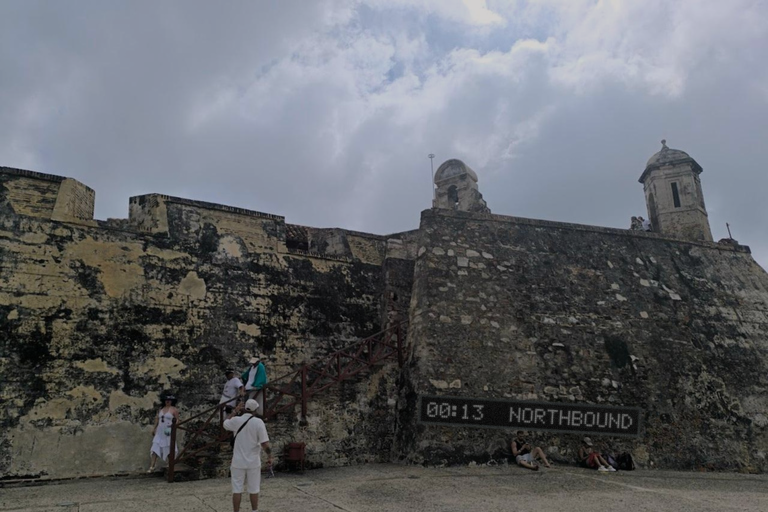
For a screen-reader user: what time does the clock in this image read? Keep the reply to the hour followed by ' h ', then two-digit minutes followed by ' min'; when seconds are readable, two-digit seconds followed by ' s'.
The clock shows 0 h 13 min
